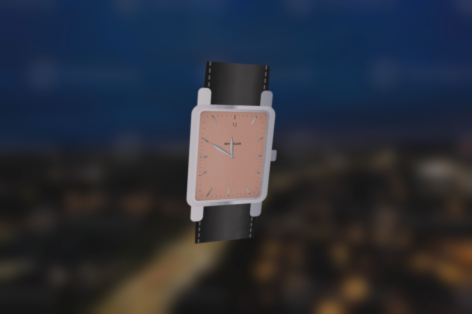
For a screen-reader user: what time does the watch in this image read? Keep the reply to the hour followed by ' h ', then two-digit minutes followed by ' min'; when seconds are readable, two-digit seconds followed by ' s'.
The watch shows 11 h 50 min
